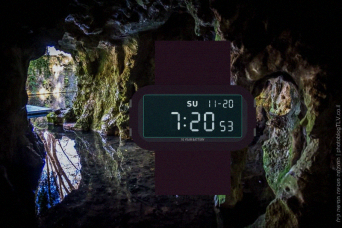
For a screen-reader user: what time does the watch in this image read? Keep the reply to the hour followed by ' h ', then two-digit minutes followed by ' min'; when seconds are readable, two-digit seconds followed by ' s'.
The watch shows 7 h 20 min 53 s
